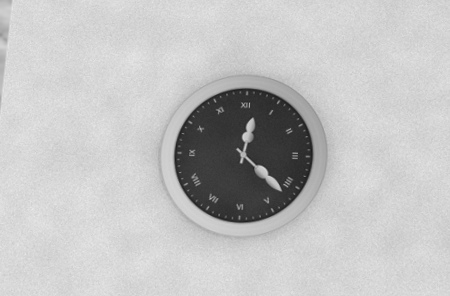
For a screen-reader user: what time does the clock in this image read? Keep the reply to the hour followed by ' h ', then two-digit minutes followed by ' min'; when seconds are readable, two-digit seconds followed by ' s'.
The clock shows 12 h 22 min
